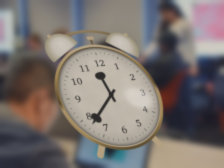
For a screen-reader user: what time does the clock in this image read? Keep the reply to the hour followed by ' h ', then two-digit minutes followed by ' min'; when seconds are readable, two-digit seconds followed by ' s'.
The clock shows 11 h 38 min
